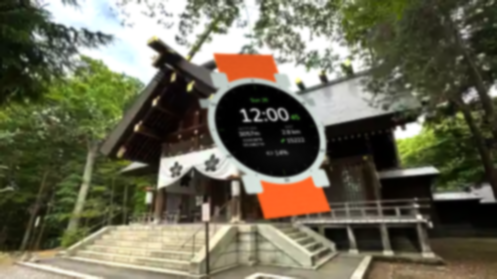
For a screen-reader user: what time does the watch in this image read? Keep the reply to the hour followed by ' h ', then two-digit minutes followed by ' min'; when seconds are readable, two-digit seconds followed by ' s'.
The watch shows 12 h 00 min
